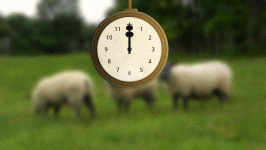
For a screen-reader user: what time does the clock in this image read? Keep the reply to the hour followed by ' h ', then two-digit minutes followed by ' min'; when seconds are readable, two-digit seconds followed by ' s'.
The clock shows 12 h 00 min
